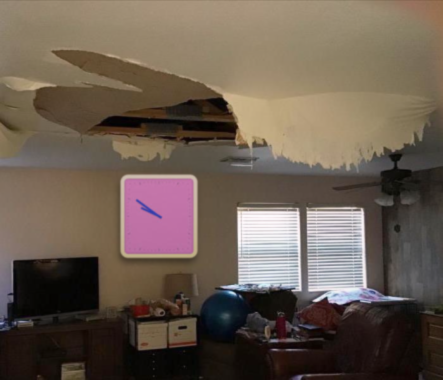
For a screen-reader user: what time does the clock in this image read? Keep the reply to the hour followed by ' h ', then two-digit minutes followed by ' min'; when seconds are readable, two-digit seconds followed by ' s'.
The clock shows 9 h 51 min
